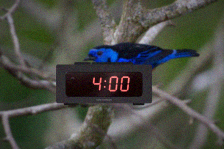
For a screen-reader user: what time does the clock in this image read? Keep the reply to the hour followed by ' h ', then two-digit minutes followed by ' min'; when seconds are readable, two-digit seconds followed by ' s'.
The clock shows 4 h 00 min
